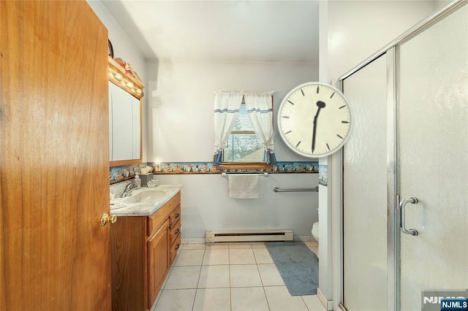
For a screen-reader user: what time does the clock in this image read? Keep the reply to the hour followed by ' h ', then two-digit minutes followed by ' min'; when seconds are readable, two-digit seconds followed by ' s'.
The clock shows 12 h 30 min
